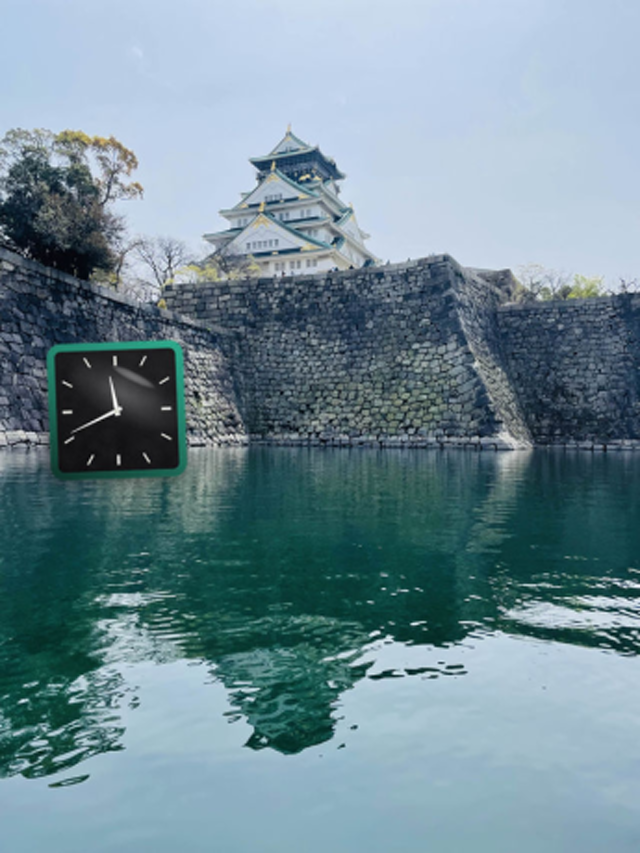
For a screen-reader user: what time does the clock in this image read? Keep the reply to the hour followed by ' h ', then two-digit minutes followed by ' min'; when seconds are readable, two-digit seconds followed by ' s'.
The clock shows 11 h 41 min
